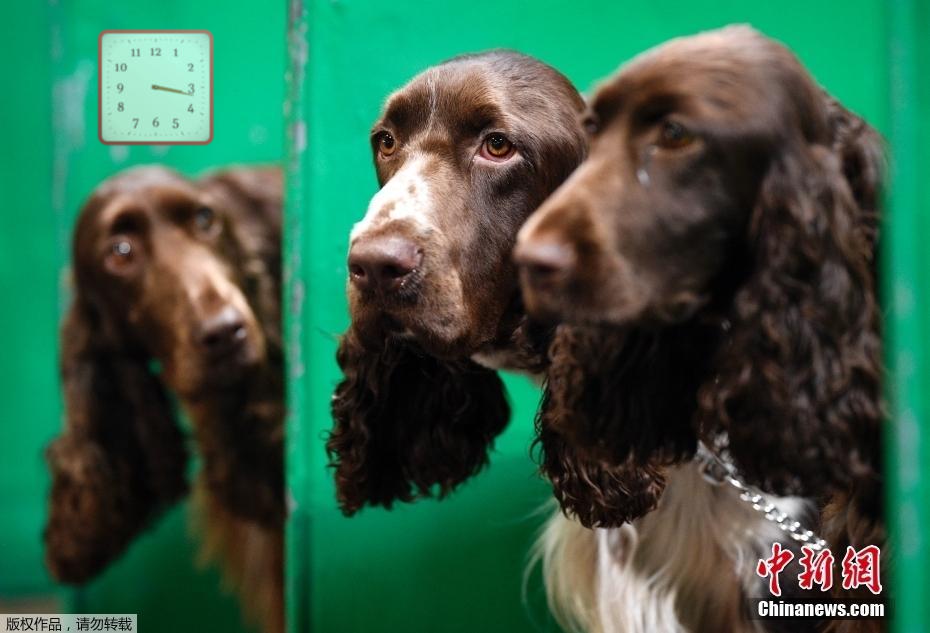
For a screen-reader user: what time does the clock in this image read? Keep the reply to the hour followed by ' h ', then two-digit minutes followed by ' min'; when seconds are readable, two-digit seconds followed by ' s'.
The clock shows 3 h 17 min
